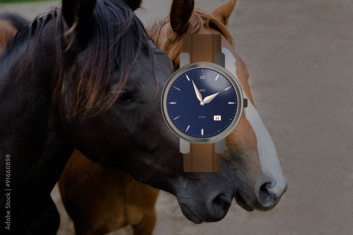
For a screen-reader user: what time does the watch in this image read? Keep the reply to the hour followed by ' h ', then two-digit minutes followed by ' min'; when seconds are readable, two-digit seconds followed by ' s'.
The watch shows 1 h 56 min
